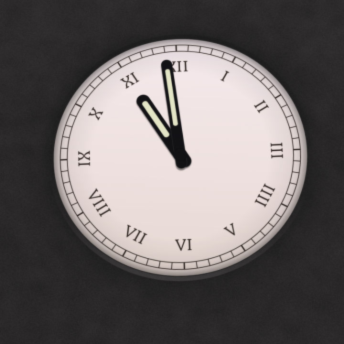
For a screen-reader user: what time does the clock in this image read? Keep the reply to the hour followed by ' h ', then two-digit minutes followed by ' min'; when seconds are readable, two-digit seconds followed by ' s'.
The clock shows 10 h 59 min
